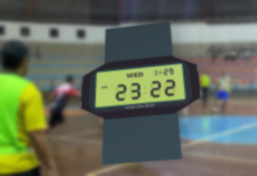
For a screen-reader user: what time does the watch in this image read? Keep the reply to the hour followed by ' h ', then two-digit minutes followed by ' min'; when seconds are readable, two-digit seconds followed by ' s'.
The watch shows 23 h 22 min
